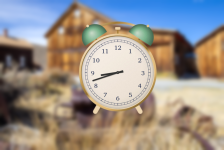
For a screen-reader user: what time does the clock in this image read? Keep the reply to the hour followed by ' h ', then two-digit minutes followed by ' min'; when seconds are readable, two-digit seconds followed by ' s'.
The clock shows 8 h 42 min
